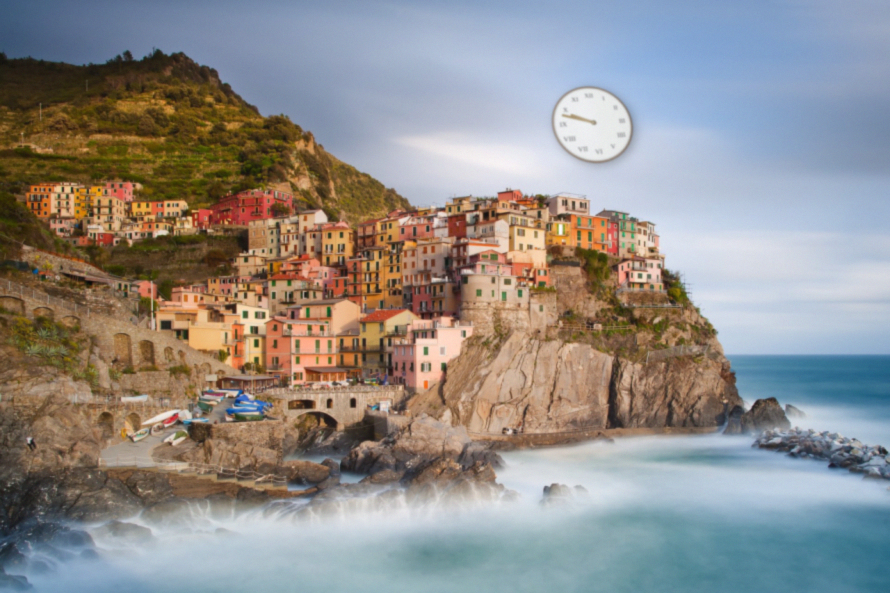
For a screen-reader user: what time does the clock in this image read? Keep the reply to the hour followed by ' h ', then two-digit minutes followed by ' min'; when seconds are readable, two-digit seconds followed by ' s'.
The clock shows 9 h 48 min
